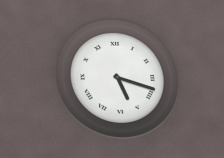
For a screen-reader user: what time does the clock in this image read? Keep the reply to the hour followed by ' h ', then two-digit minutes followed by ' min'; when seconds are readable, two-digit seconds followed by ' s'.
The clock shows 5 h 18 min
